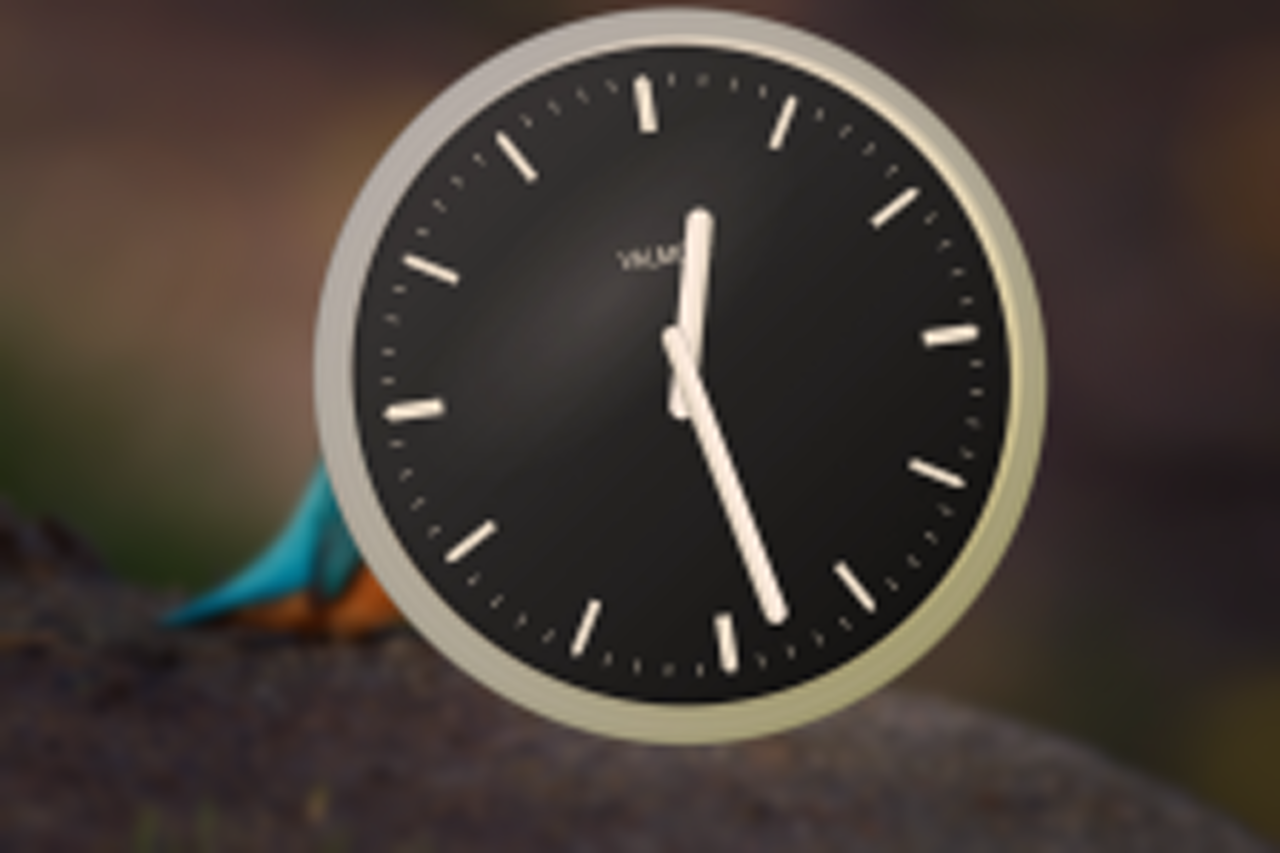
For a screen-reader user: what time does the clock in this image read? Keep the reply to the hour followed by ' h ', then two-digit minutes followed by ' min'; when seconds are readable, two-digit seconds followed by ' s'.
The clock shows 12 h 28 min
